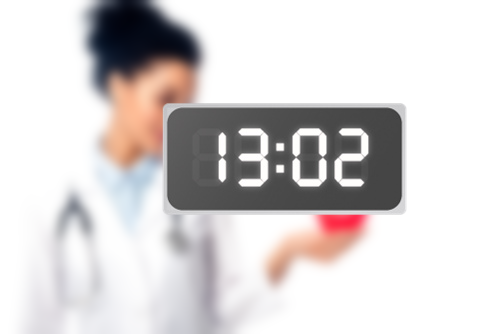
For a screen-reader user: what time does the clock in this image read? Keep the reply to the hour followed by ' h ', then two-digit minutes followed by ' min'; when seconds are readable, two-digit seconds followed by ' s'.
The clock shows 13 h 02 min
